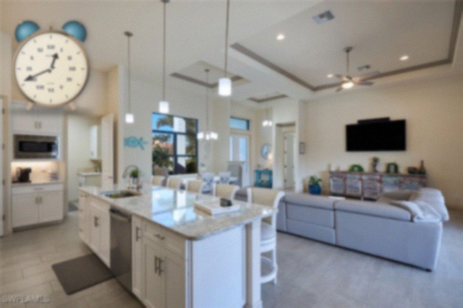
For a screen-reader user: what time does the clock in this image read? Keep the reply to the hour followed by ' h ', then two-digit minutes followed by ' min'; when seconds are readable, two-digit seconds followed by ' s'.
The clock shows 12 h 41 min
